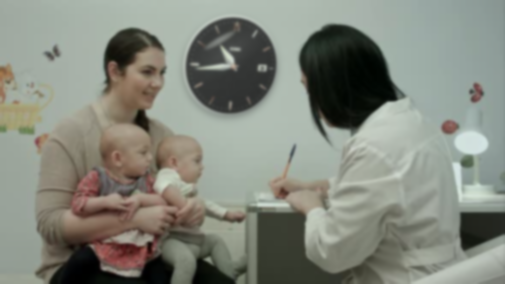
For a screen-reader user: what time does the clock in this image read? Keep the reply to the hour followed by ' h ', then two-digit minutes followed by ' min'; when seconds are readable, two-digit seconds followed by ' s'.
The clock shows 10 h 44 min
